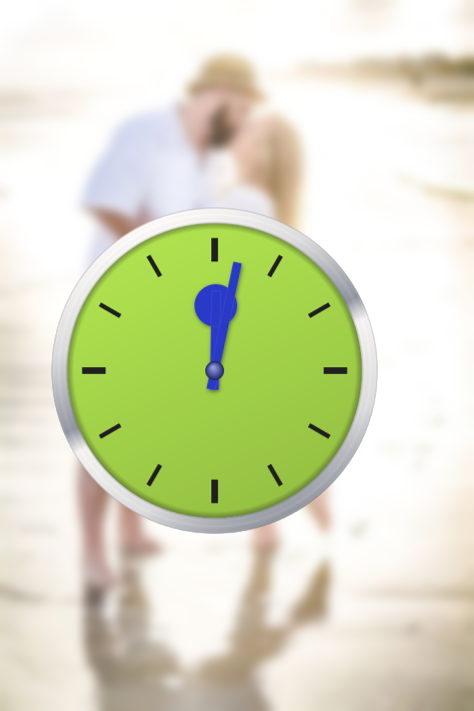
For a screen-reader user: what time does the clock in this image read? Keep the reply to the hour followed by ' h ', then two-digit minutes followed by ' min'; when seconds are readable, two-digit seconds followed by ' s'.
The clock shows 12 h 02 min
